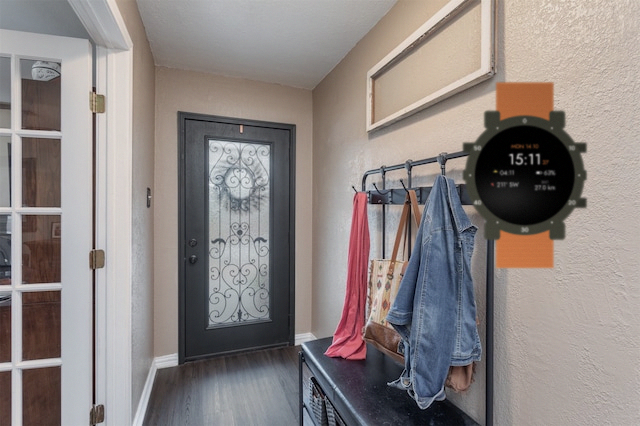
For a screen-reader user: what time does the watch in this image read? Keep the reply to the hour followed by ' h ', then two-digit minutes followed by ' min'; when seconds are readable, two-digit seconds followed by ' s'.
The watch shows 15 h 11 min
